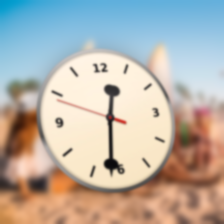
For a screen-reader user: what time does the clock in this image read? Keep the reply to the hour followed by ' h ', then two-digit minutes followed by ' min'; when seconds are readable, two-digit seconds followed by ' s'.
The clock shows 12 h 31 min 49 s
